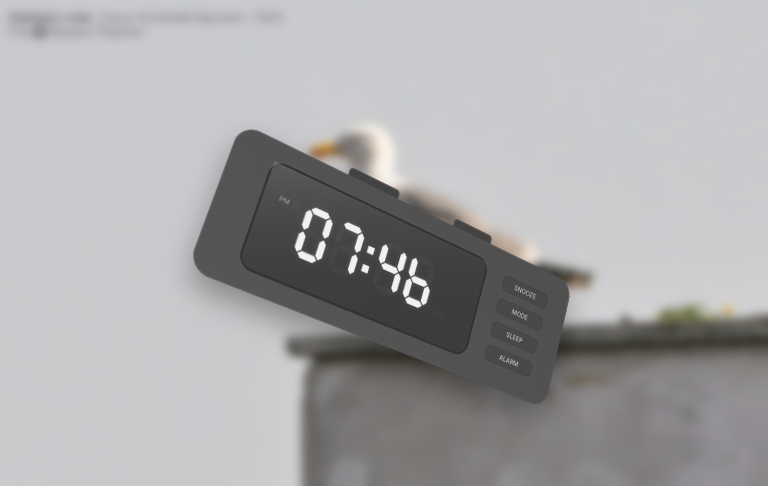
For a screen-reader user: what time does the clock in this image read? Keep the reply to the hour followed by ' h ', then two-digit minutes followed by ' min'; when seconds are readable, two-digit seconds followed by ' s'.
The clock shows 7 h 46 min
